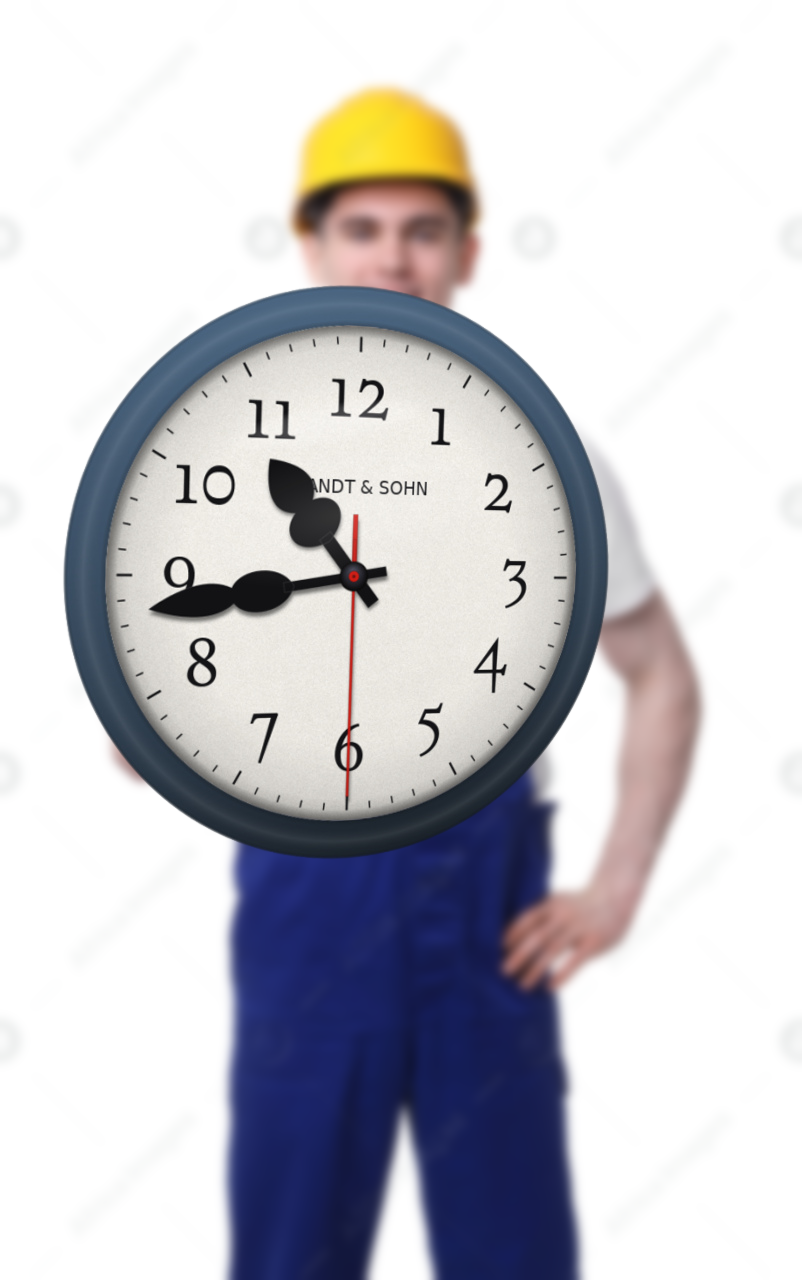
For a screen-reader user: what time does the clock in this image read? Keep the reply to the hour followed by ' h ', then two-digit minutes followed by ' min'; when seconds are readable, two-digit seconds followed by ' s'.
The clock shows 10 h 43 min 30 s
